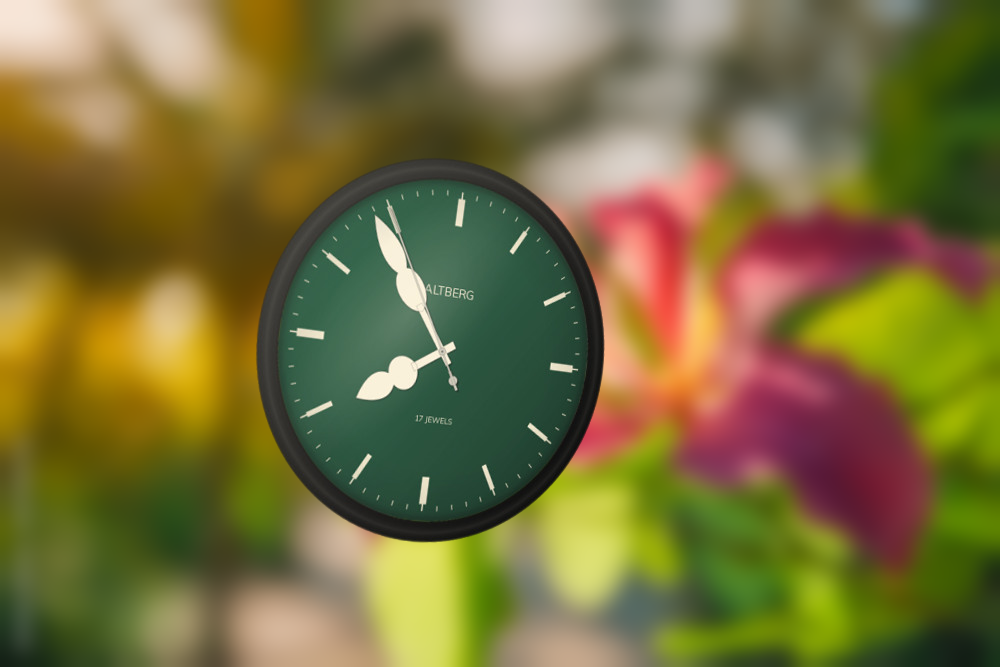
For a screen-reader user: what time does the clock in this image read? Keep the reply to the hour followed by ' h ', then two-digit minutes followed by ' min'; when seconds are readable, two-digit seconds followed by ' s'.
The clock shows 7 h 53 min 55 s
